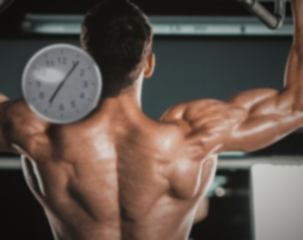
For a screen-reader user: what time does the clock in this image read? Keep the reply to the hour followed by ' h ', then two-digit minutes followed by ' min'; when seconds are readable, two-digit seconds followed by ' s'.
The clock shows 7 h 06 min
